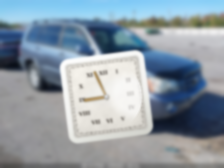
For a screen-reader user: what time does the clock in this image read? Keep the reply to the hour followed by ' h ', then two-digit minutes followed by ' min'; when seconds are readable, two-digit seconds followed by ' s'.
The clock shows 8 h 57 min
